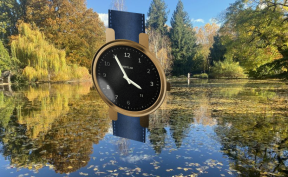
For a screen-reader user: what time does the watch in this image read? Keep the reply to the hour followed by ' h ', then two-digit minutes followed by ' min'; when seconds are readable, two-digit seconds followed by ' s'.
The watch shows 3 h 55 min
